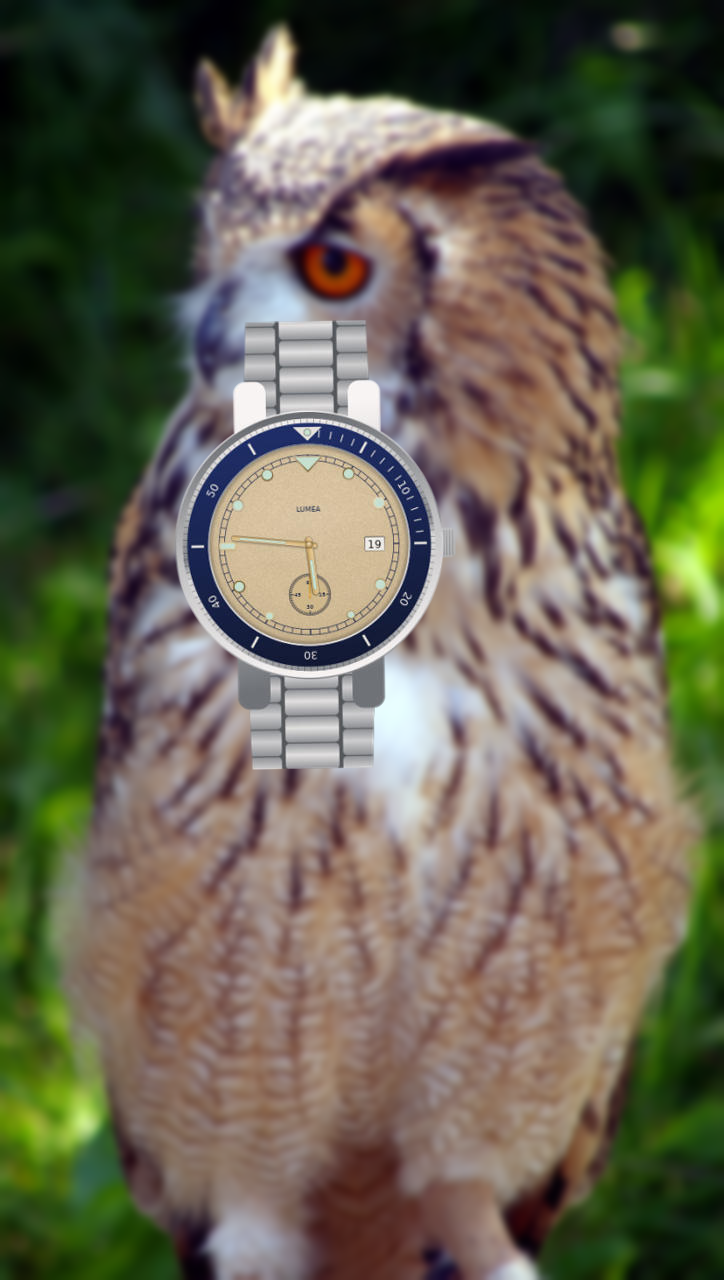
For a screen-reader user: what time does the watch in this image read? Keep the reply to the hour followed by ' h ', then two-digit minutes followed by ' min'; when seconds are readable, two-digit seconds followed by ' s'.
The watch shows 5 h 46 min
